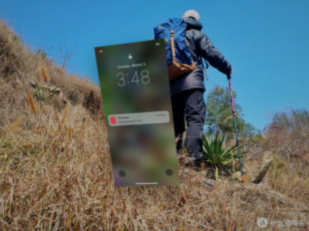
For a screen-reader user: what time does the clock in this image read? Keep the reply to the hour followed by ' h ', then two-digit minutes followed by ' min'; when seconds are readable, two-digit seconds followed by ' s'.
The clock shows 3 h 48 min
